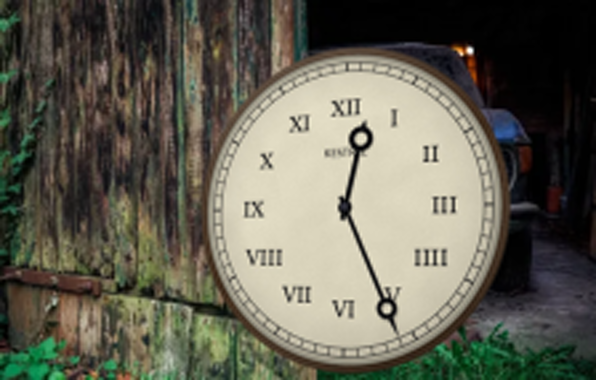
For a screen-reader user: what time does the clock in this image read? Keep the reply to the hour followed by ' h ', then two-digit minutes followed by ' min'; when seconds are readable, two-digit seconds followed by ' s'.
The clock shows 12 h 26 min
